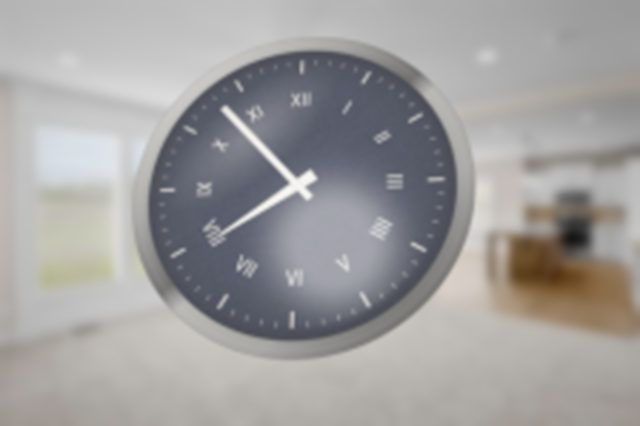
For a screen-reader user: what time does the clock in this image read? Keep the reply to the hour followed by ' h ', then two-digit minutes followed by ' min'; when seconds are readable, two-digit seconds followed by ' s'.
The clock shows 7 h 53 min
